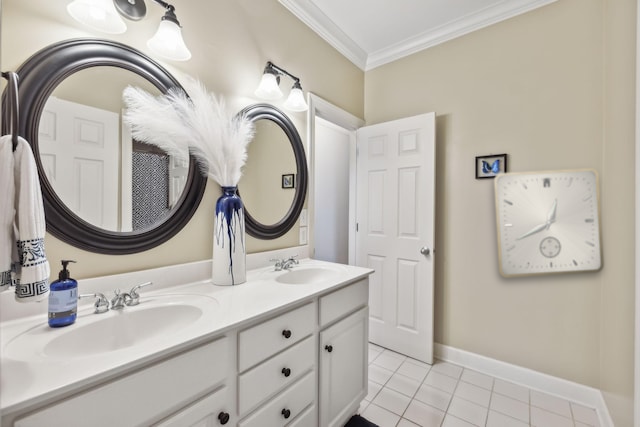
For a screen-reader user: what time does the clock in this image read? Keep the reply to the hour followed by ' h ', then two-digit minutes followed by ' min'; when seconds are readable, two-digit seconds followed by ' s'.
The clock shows 12 h 41 min
